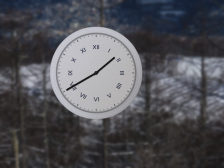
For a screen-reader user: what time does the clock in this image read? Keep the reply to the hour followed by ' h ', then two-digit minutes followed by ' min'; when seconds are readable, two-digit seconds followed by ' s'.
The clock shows 1 h 40 min
